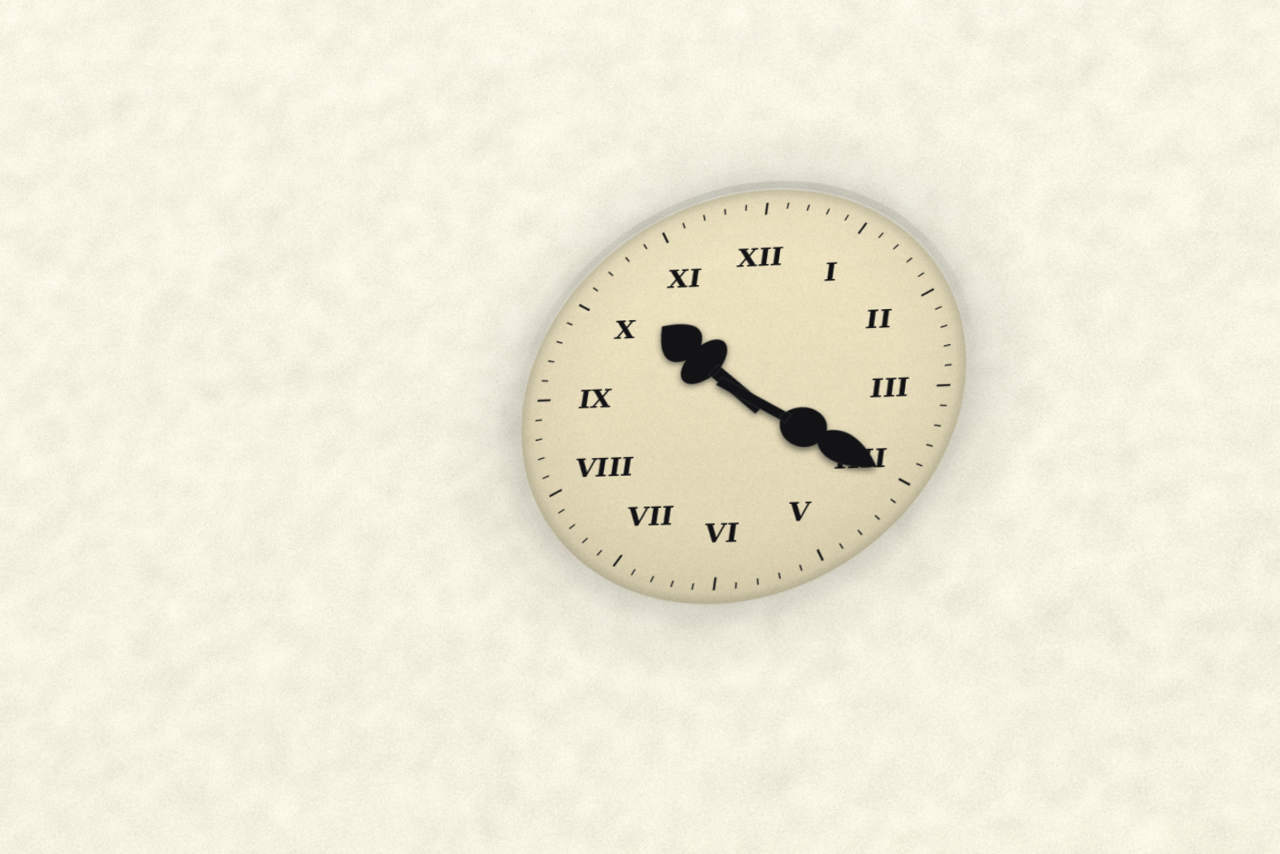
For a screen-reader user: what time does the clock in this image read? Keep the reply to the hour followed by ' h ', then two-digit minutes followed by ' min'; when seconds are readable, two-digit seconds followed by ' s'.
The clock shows 10 h 20 min
